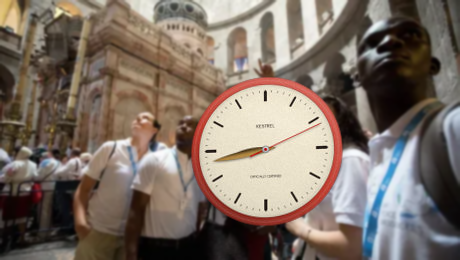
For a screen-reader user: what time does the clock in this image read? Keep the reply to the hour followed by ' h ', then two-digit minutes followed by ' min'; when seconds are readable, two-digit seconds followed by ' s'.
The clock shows 8 h 43 min 11 s
